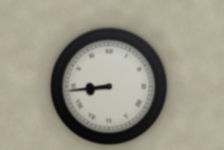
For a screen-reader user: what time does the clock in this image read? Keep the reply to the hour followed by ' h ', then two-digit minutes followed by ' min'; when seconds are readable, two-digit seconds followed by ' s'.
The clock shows 8 h 44 min
